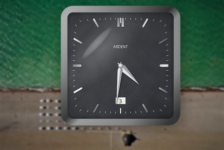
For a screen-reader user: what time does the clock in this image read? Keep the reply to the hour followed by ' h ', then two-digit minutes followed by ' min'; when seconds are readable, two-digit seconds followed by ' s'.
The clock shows 4 h 31 min
